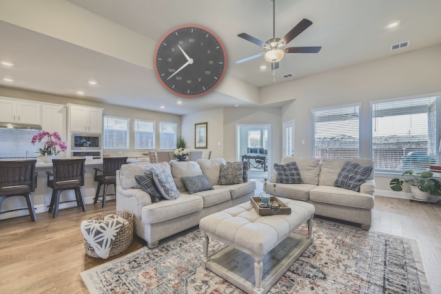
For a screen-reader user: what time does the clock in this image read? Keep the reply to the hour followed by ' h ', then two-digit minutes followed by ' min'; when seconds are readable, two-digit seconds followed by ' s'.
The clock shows 10 h 38 min
